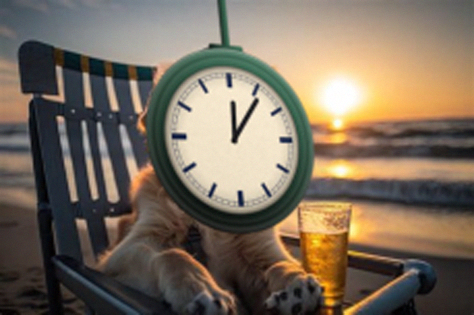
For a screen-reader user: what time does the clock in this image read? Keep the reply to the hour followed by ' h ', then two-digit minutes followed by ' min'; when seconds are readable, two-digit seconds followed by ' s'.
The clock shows 12 h 06 min
